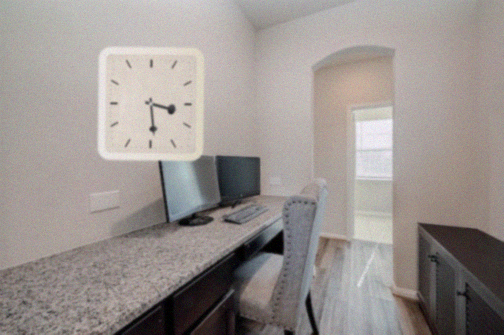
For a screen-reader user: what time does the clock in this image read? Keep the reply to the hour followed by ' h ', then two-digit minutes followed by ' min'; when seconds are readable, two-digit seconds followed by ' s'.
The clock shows 3 h 29 min
